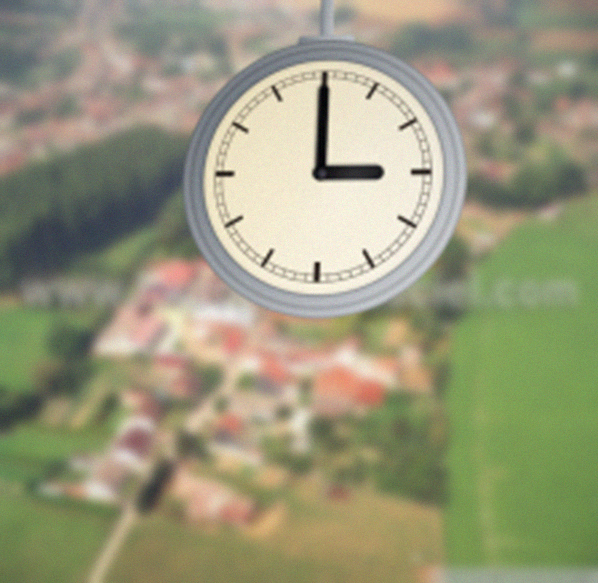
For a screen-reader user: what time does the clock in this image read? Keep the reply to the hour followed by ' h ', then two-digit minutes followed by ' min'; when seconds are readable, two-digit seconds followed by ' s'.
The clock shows 3 h 00 min
